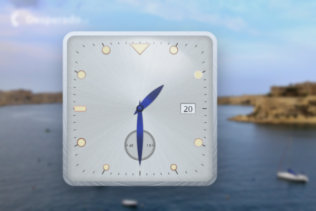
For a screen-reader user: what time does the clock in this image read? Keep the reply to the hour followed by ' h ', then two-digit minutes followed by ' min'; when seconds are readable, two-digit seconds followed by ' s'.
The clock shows 1 h 30 min
